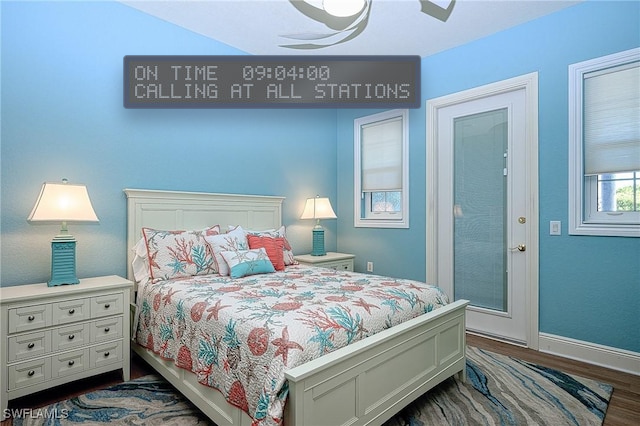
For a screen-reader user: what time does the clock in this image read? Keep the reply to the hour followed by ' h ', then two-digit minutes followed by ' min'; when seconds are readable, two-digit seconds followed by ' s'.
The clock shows 9 h 04 min 00 s
